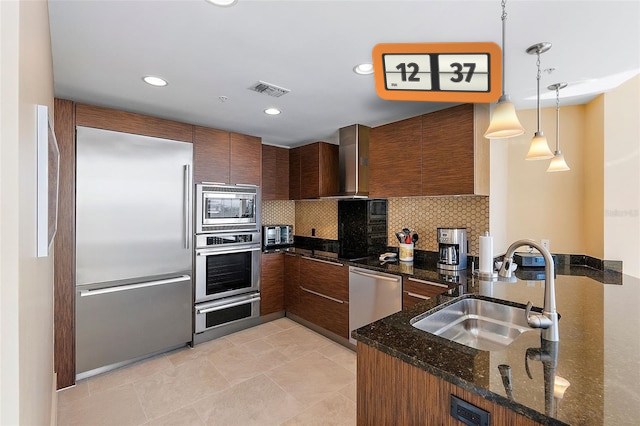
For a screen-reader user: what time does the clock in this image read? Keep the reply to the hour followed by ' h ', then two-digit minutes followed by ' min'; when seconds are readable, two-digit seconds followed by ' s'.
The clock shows 12 h 37 min
